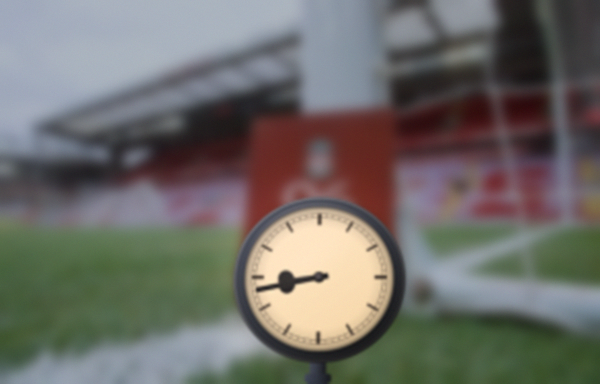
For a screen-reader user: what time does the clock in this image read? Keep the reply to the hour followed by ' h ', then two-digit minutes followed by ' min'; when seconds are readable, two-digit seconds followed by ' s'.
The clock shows 8 h 43 min
